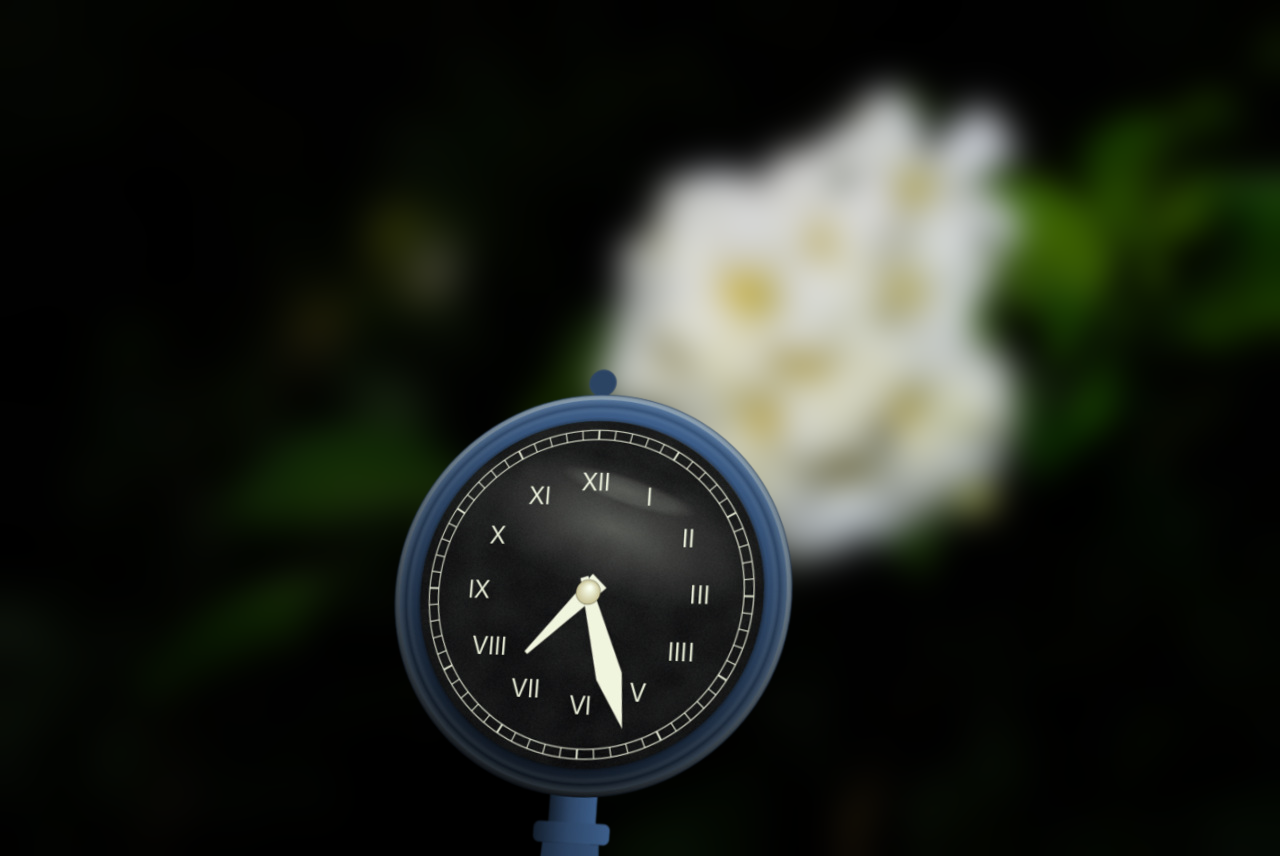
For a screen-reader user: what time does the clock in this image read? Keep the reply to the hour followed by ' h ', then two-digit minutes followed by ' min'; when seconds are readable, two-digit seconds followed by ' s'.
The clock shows 7 h 27 min
